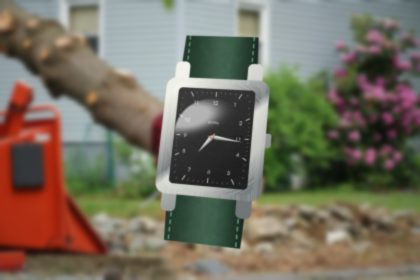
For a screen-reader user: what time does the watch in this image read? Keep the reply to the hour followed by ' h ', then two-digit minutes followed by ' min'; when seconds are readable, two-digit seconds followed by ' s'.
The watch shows 7 h 16 min
